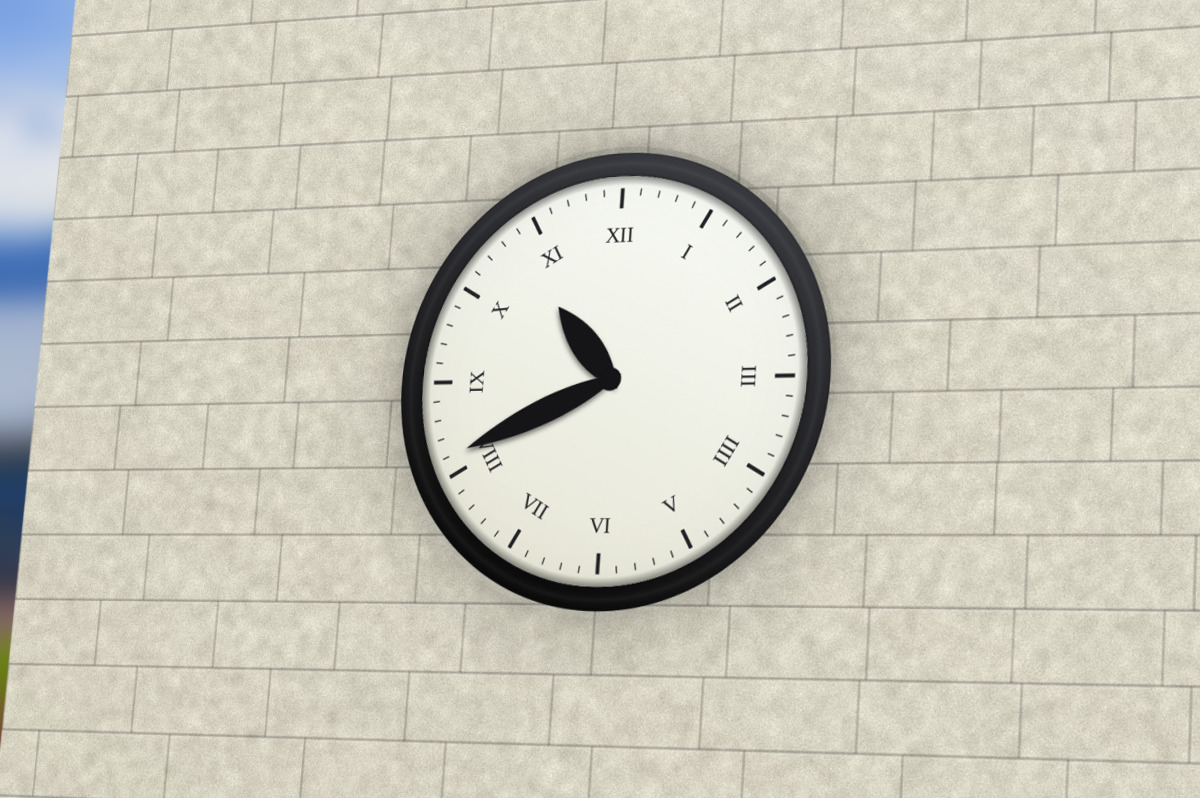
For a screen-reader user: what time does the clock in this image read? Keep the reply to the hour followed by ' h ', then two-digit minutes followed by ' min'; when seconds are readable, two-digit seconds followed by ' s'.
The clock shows 10 h 41 min
